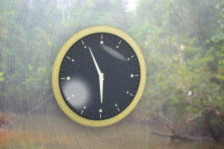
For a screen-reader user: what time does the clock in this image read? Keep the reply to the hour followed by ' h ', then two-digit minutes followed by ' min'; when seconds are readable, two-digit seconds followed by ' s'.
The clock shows 5 h 56 min
